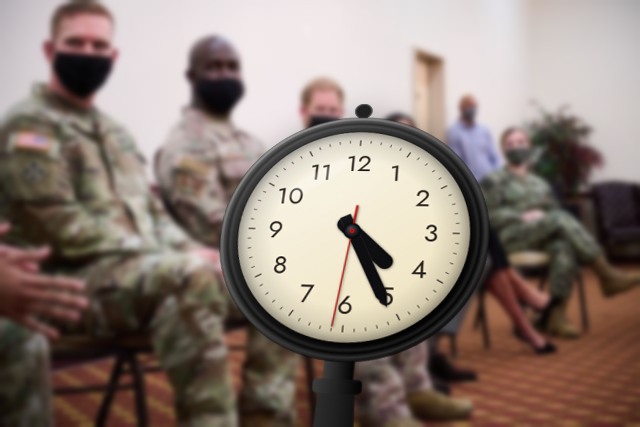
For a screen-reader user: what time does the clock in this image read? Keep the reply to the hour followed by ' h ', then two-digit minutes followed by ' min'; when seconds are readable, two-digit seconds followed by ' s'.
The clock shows 4 h 25 min 31 s
